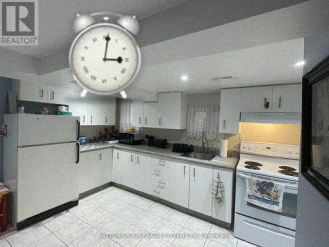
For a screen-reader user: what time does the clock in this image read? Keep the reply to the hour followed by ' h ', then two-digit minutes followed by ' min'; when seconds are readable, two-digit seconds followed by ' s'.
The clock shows 3 h 01 min
